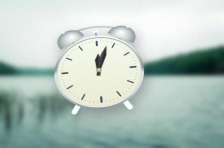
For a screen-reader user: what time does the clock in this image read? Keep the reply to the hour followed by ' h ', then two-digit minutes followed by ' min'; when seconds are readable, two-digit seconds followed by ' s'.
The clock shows 12 h 03 min
